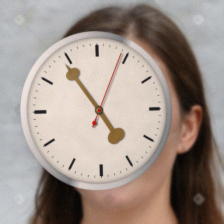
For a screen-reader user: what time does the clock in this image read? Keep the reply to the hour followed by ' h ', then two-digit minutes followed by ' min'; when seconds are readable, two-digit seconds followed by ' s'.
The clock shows 4 h 54 min 04 s
